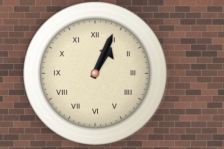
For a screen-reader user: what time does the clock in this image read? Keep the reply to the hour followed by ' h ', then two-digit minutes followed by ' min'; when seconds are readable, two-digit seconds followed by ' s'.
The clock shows 1 h 04 min
